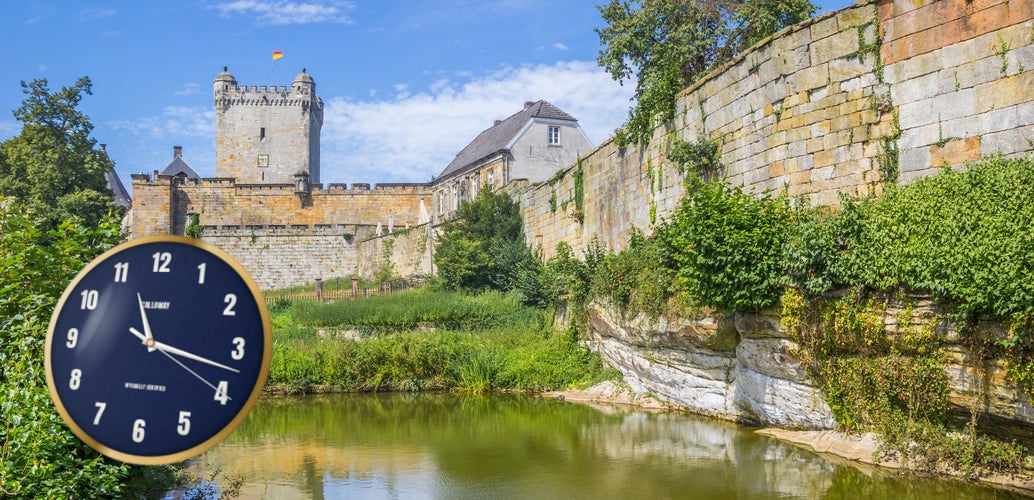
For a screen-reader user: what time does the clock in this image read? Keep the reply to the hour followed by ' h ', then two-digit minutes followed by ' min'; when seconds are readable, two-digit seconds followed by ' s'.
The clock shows 11 h 17 min 20 s
